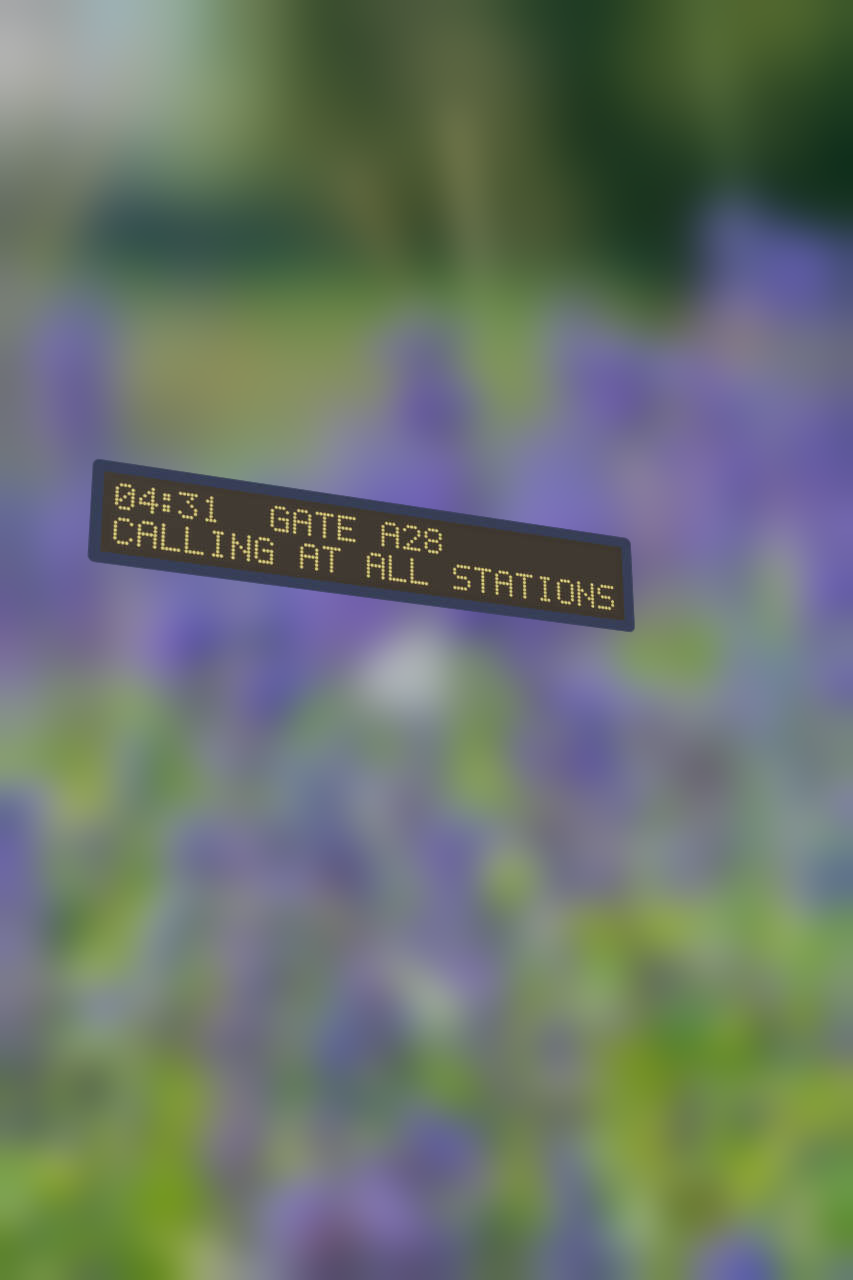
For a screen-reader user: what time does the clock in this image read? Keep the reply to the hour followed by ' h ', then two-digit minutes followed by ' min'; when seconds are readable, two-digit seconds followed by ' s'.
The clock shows 4 h 31 min
